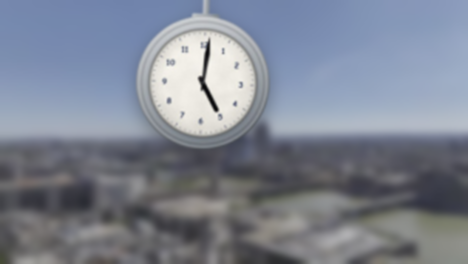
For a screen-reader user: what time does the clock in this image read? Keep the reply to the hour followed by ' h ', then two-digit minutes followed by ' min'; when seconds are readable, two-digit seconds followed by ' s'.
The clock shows 5 h 01 min
